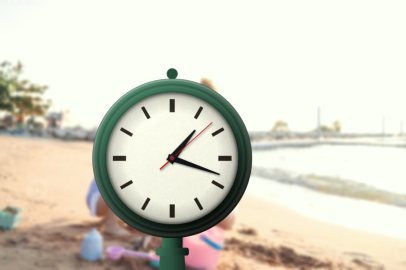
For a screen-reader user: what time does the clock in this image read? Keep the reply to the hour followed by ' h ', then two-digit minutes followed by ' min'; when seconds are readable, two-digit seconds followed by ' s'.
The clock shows 1 h 18 min 08 s
